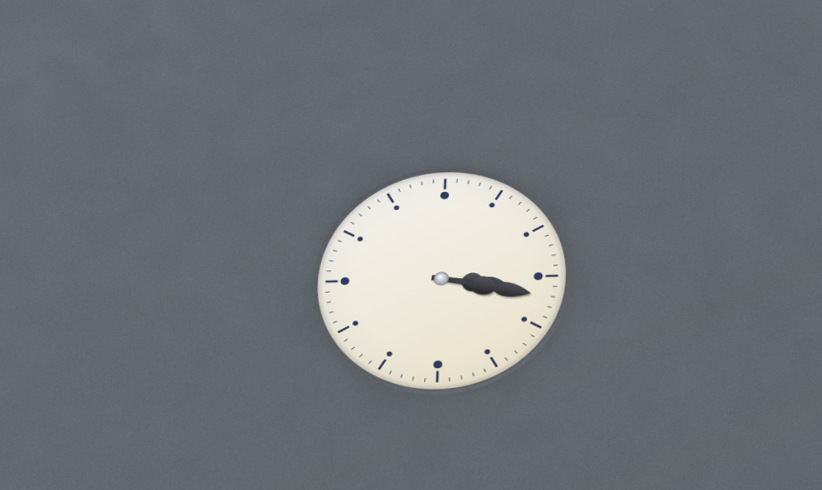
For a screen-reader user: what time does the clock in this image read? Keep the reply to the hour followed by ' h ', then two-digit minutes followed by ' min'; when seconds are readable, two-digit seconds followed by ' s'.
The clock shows 3 h 17 min
